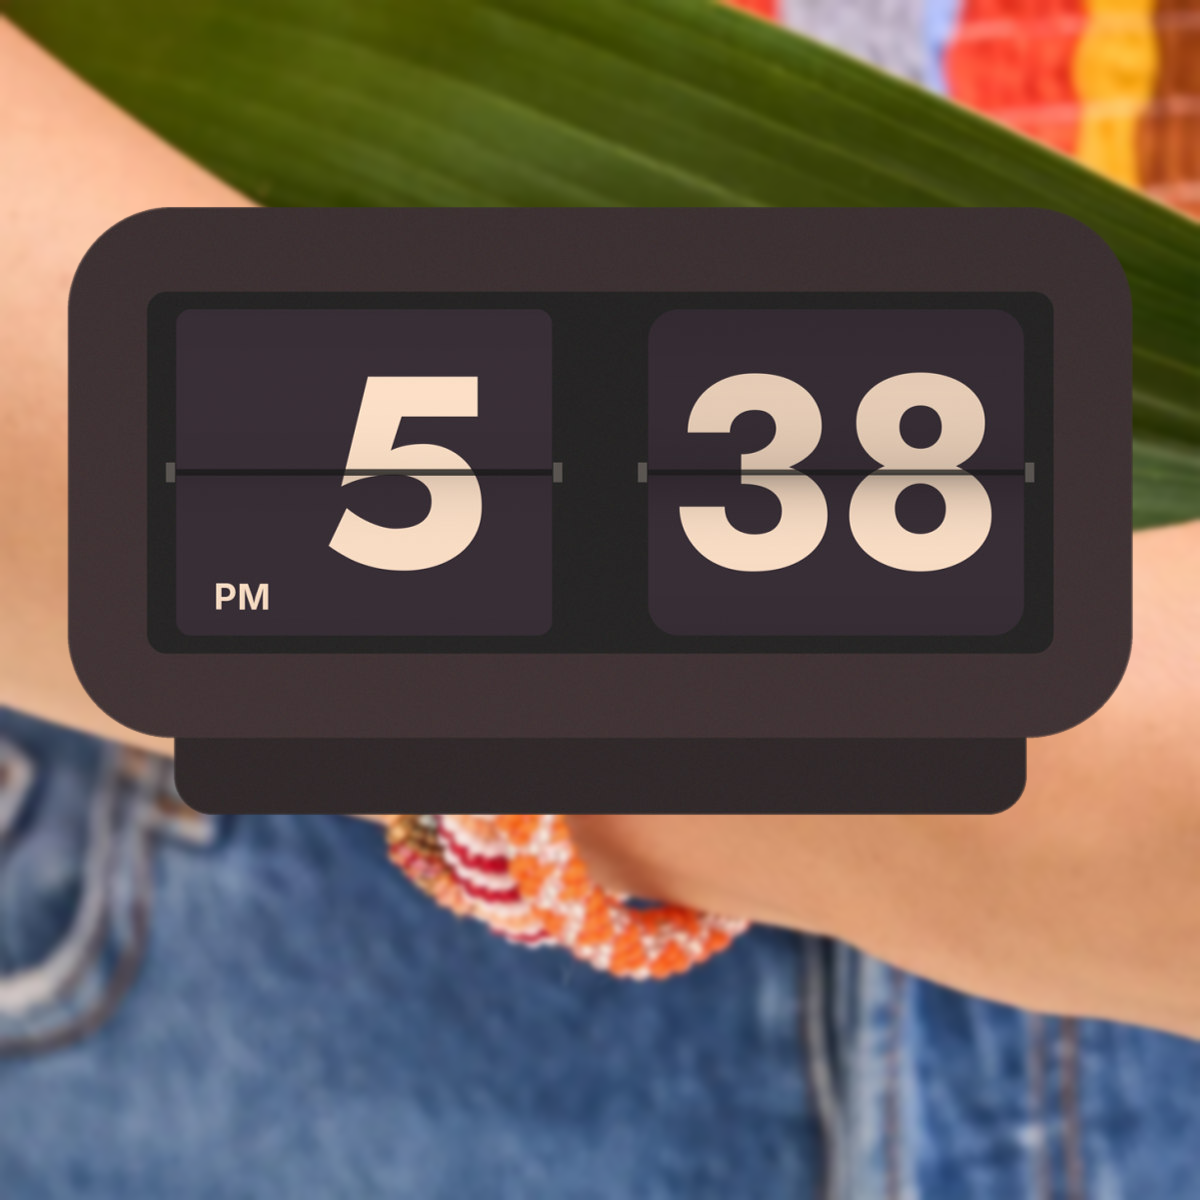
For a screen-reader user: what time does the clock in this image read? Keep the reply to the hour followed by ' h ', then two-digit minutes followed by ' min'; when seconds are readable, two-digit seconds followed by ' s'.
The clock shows 5 h 38 min
